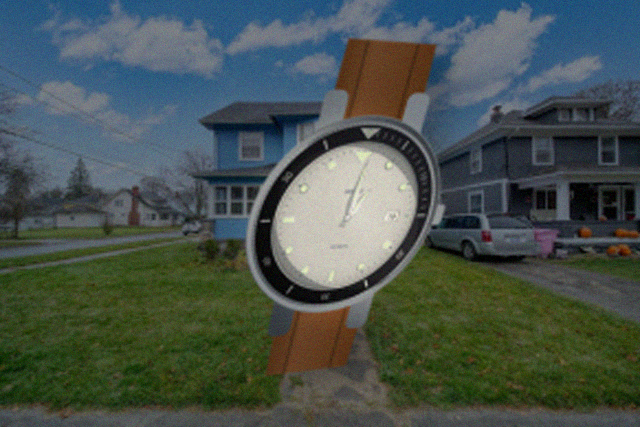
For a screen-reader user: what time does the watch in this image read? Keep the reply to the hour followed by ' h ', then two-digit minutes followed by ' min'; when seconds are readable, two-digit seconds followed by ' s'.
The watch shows 1 h 01 min
